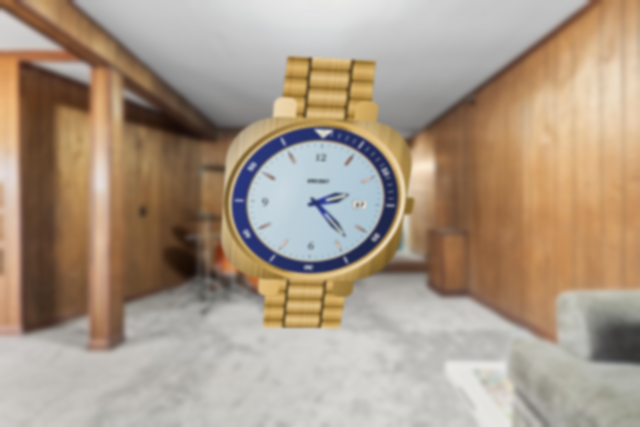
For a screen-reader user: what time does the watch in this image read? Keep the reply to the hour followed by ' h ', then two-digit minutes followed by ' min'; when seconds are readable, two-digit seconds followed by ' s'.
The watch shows 2 h 23 min
